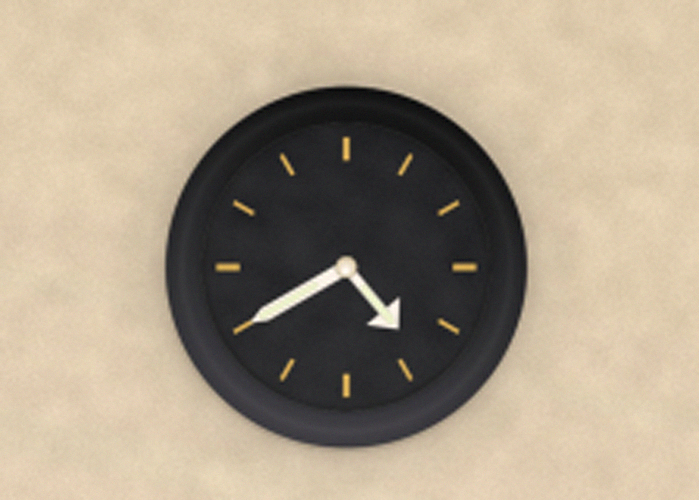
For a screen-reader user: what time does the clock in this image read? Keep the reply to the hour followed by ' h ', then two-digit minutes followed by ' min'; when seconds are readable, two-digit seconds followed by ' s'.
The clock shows 4 h 40 min
